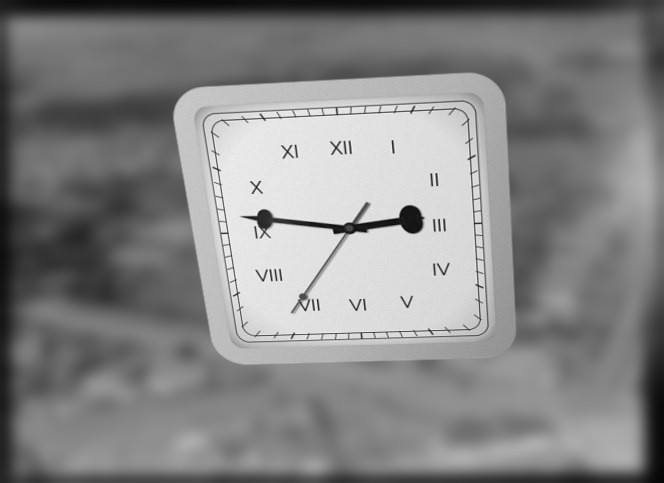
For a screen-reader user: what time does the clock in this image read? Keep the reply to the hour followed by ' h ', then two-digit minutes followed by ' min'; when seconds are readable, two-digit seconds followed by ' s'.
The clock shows 2 h 46 min 36 s
